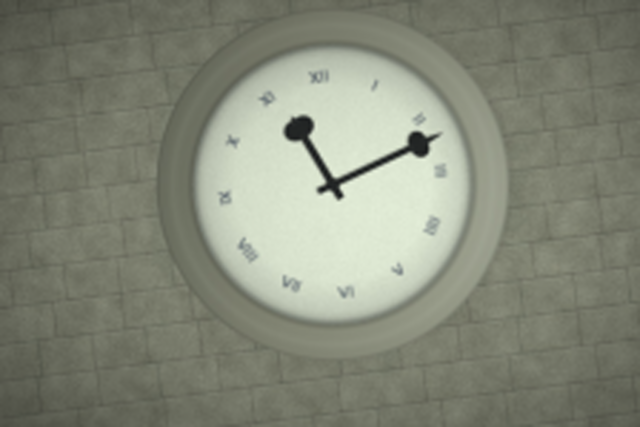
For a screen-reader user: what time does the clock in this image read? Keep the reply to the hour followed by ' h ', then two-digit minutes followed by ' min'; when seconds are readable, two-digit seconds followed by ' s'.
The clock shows 11 h 12 min
